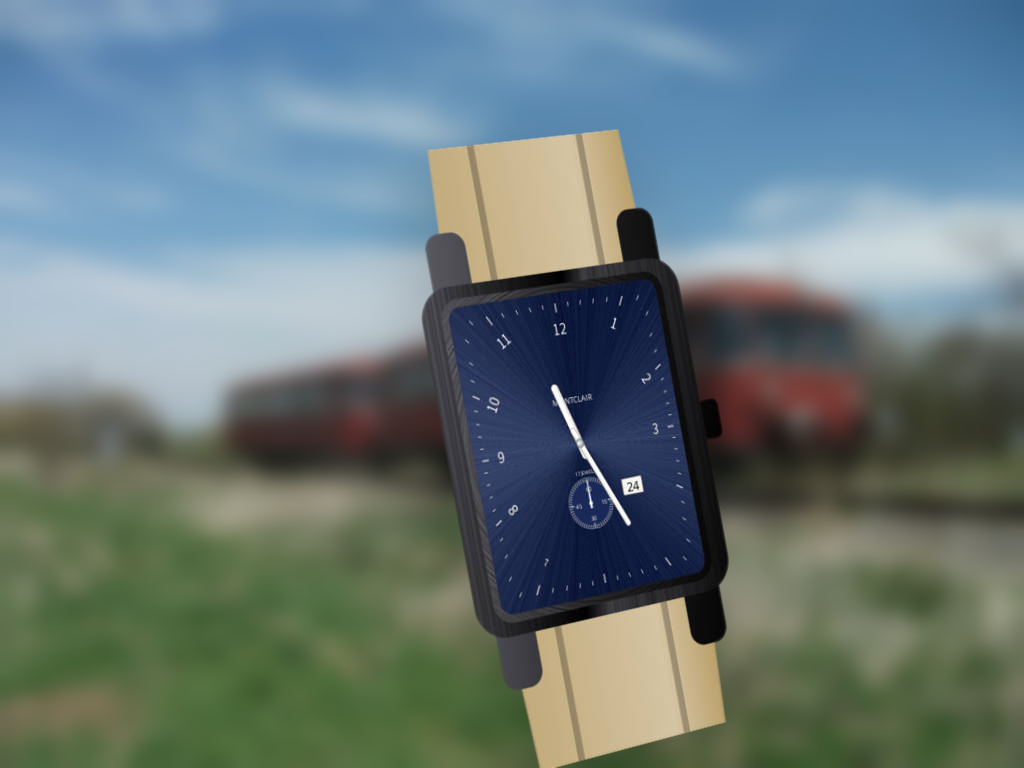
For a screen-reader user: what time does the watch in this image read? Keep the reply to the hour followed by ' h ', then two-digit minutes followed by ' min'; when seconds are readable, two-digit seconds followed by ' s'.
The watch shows 11 h 26 min
